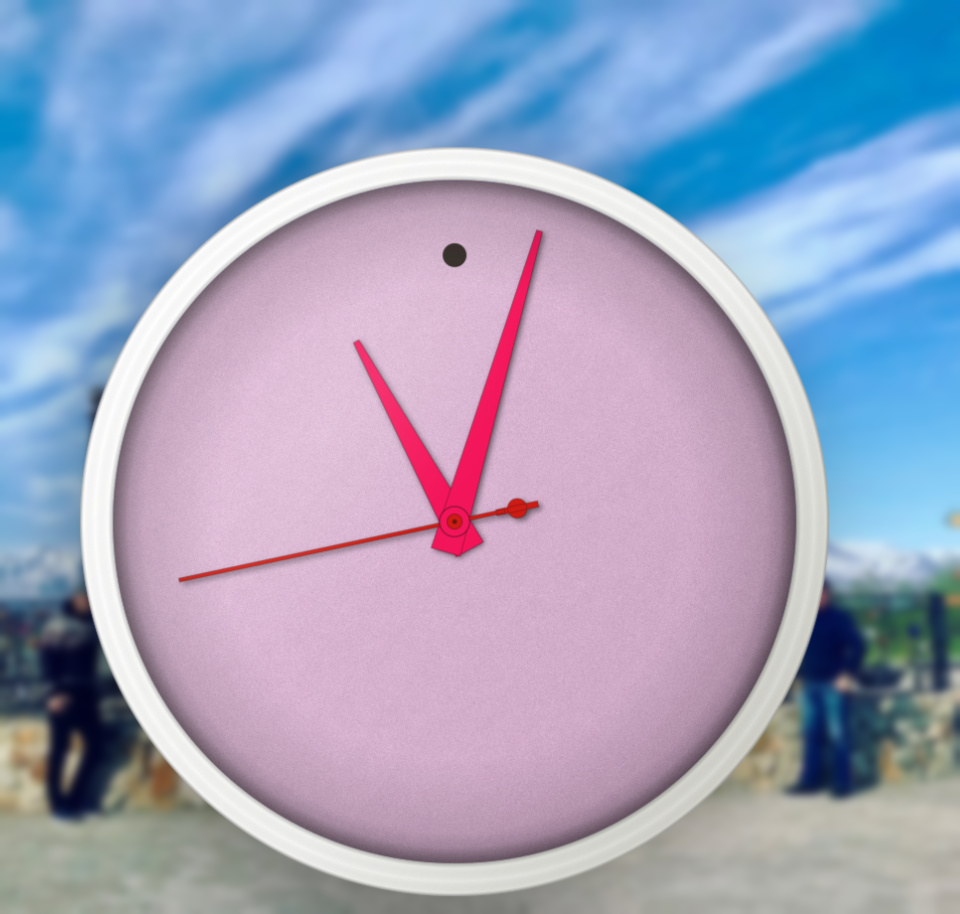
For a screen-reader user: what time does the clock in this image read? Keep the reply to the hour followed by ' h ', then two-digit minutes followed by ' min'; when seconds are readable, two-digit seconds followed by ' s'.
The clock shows 11 h 02 min 43 s
